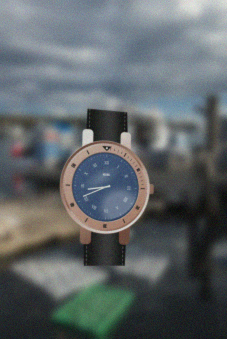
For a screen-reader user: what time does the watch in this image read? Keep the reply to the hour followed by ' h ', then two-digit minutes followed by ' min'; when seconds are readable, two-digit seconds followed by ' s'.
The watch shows 8 h 41 min
